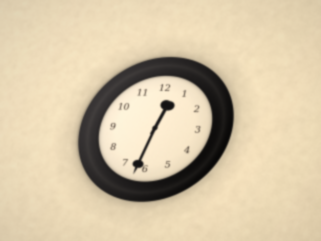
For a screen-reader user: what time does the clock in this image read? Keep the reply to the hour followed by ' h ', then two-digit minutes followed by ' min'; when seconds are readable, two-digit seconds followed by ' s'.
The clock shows 12 h 32 min
